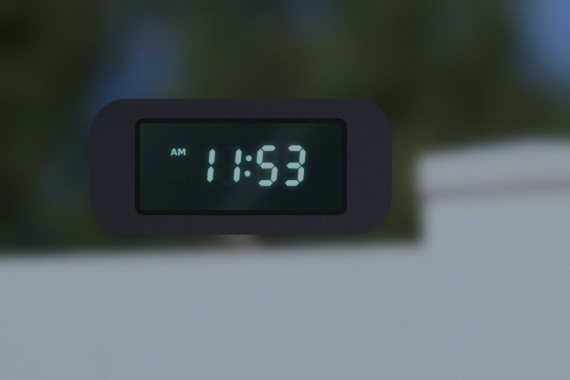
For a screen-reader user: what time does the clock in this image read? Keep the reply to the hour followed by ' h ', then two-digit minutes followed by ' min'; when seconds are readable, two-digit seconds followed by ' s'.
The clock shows 11 h 53 min
